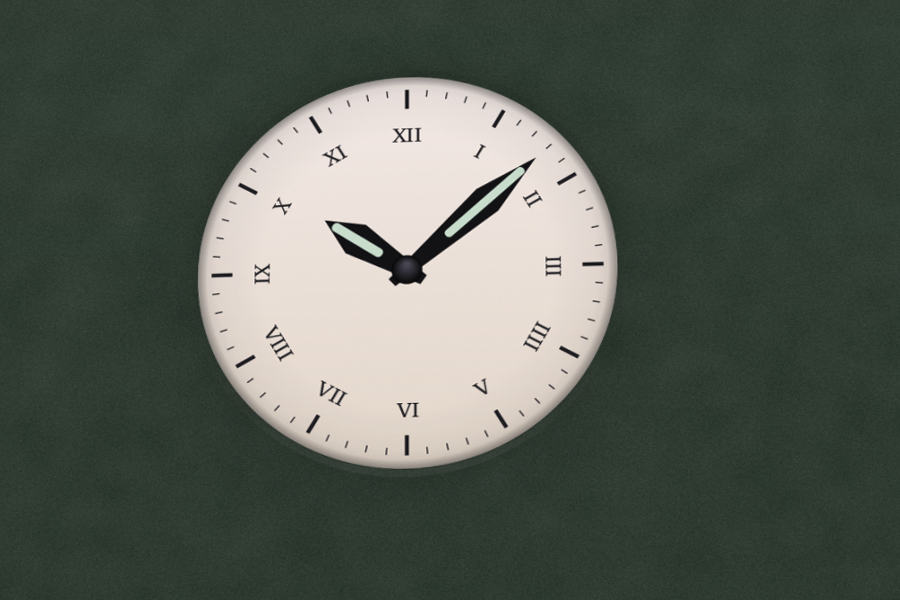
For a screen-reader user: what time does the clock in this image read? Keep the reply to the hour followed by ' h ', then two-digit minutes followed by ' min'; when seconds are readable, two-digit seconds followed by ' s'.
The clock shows 10 h 08 min
